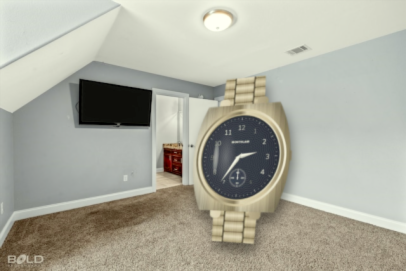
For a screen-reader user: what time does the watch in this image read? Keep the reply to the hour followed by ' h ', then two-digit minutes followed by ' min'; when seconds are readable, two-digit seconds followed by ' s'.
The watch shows 2 h 36 min
